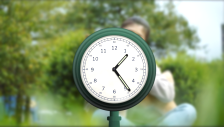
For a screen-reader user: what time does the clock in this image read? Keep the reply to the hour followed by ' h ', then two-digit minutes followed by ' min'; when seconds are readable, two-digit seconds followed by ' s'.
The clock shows 1 h 24 min
